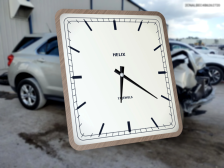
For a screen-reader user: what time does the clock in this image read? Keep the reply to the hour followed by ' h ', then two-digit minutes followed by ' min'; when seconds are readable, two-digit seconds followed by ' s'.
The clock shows 6 h 21 min
